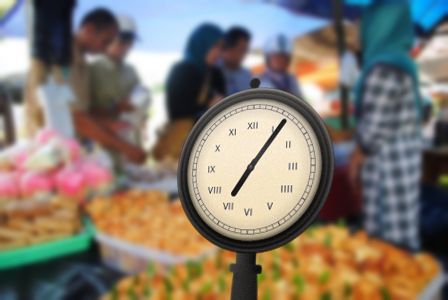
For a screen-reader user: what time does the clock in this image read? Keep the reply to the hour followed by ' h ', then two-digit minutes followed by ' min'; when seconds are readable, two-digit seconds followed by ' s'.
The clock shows 7 h 06 min
